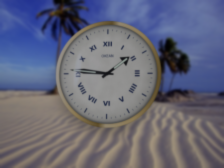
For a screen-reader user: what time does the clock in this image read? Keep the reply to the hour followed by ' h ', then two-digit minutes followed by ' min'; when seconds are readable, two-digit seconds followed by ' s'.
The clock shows 1 h 46 min
